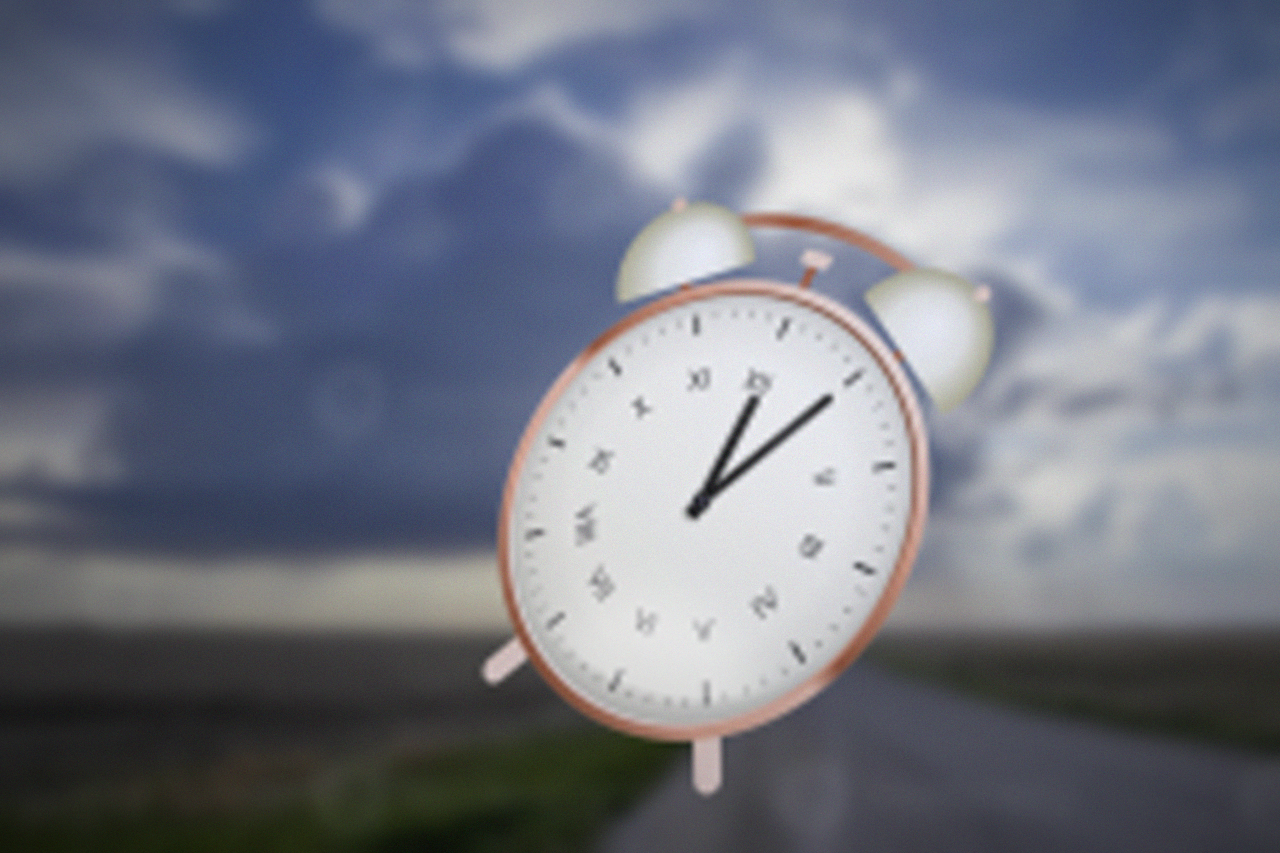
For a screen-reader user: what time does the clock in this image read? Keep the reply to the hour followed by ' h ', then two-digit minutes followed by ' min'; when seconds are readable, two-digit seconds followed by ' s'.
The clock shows 12 h 05 min
